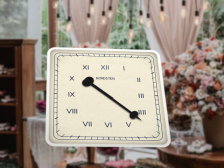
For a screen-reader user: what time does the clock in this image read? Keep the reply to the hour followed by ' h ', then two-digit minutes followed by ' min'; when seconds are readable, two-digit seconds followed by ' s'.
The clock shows 10 h 22 min
